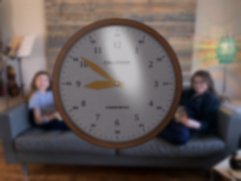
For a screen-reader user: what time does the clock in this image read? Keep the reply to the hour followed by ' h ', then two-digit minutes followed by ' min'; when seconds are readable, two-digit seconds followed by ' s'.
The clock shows 8 h 51 min
